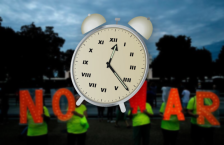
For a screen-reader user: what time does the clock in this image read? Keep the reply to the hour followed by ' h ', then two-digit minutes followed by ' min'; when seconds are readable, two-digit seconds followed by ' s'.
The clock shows 12 h 22 min
